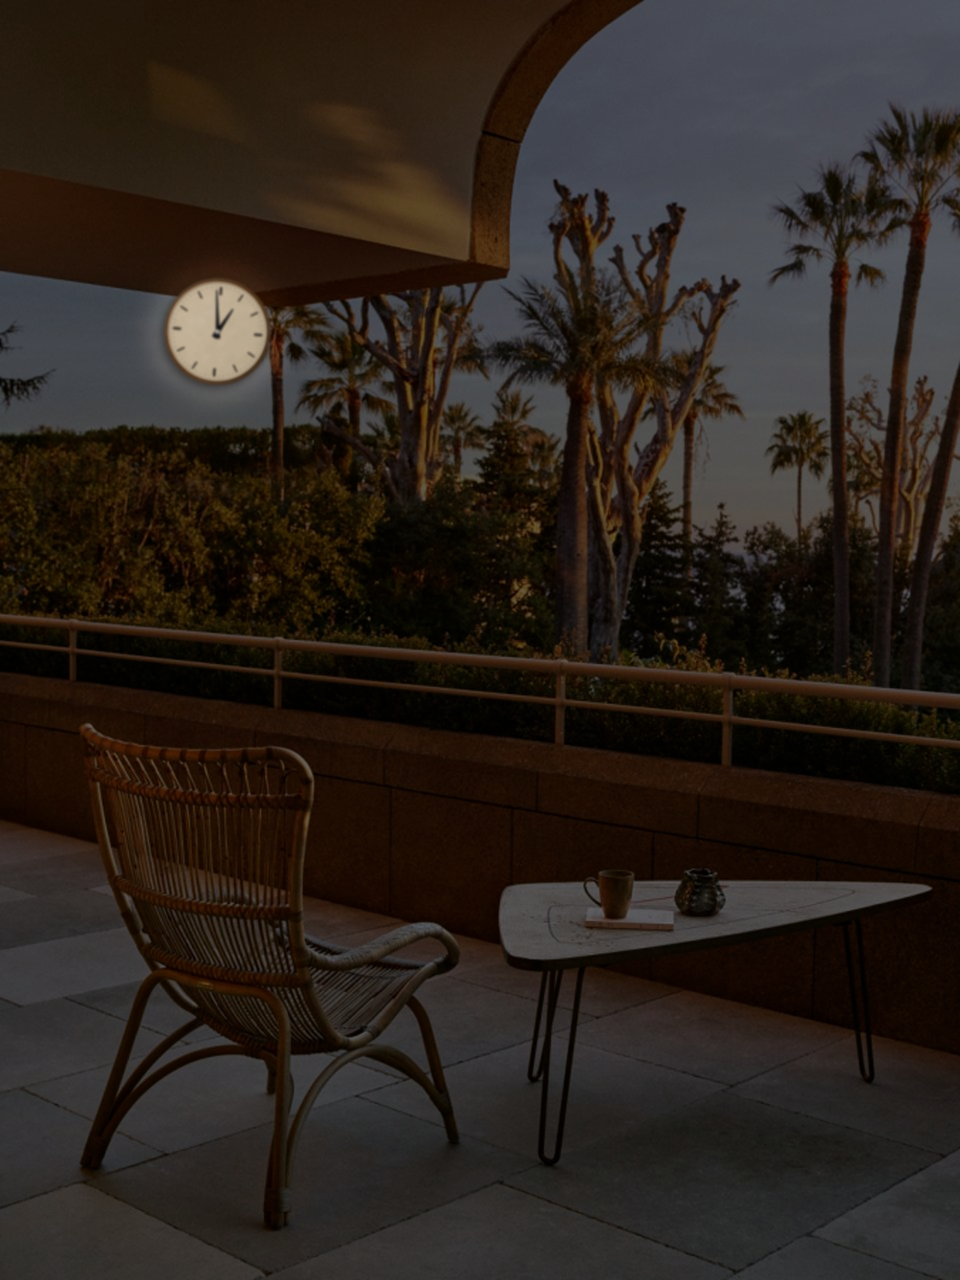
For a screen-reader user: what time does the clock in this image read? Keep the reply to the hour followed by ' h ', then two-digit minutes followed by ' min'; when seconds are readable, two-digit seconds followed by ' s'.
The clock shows 12 h 59 min
